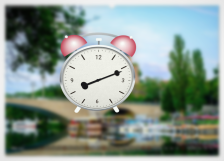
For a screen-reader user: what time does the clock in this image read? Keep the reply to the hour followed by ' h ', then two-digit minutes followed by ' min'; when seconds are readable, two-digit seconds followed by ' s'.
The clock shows 8 h 11 min
